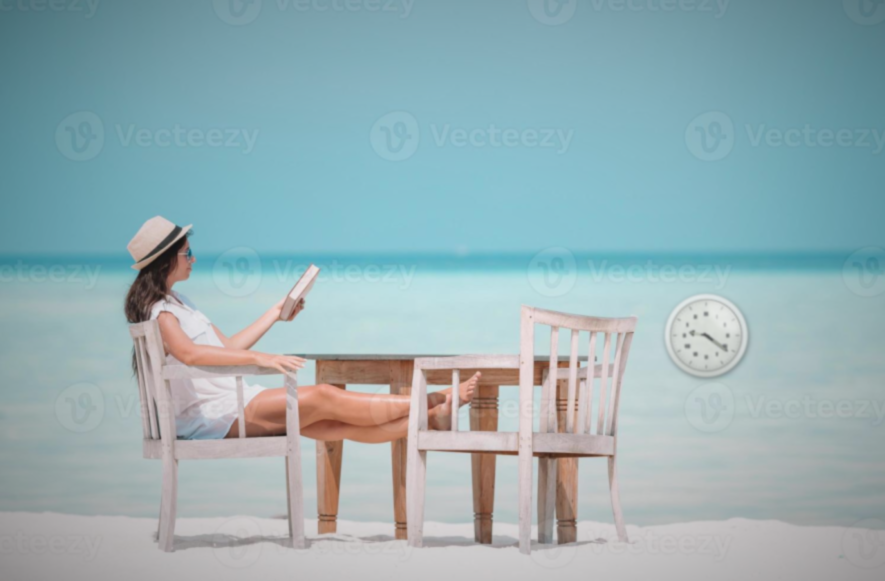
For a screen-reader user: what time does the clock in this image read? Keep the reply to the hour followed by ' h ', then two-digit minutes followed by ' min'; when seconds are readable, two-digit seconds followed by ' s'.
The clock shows 9 h 21 min
